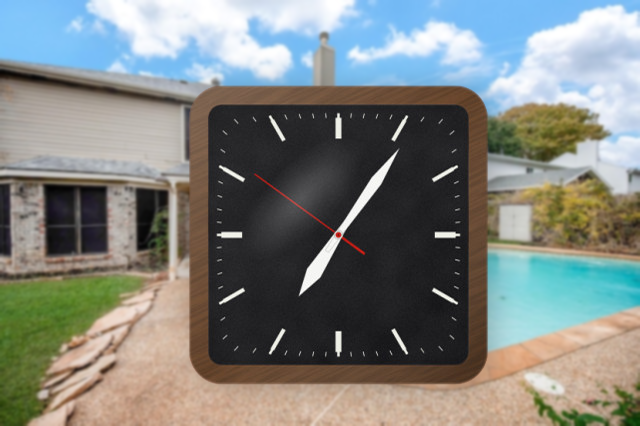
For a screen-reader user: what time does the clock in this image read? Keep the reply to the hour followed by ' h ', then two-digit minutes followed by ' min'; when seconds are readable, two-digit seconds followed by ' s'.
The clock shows 7 h 05 min 51 s
